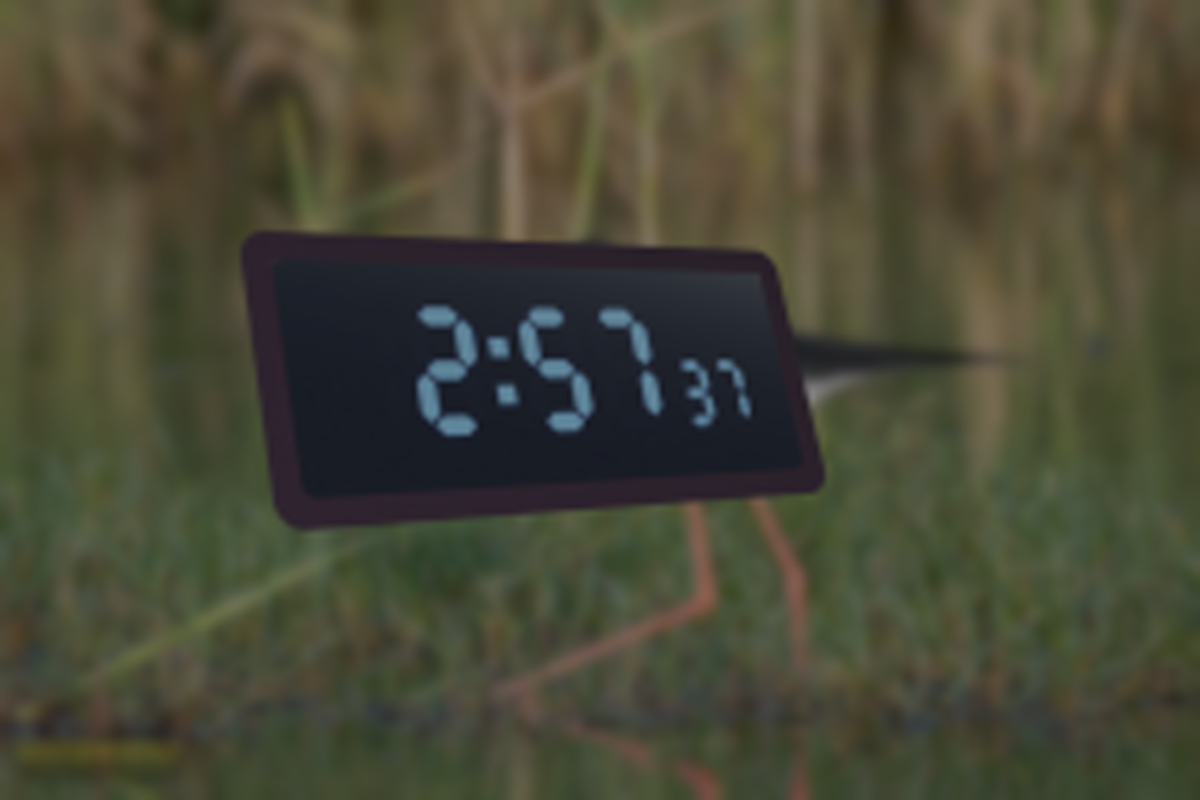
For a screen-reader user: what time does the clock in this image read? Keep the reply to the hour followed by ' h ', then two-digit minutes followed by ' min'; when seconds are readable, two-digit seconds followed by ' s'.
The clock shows 2 h 57 min 37 s
